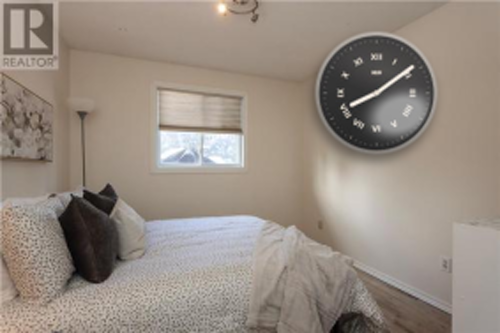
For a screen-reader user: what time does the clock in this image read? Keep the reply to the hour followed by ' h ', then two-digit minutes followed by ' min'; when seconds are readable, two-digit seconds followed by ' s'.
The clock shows 8 h 09 min
